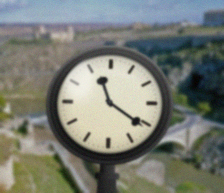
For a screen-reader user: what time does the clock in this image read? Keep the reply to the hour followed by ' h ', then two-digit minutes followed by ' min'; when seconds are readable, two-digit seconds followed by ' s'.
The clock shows 11 h 21 min
